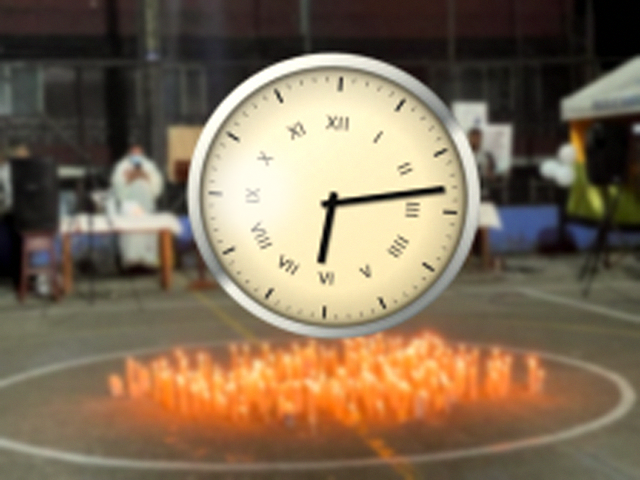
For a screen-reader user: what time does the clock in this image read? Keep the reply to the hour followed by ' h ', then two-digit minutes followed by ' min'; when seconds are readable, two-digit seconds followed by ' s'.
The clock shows 6 h 13 min
